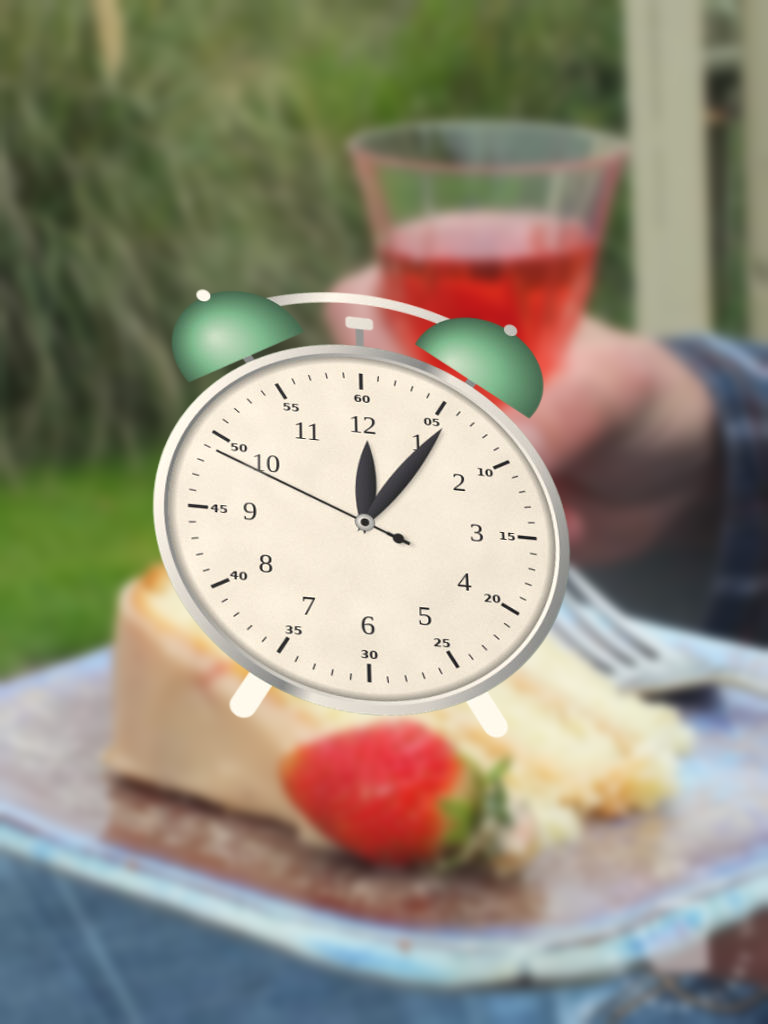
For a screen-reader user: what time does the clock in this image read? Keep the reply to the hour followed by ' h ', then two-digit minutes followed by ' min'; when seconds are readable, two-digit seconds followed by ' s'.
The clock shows 12 h 05 min 49 s
